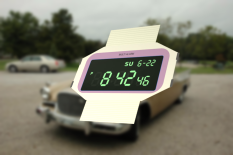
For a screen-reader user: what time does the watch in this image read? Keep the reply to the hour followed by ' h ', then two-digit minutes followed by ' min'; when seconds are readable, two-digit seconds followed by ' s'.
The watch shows 8 h 42 min 46 s
